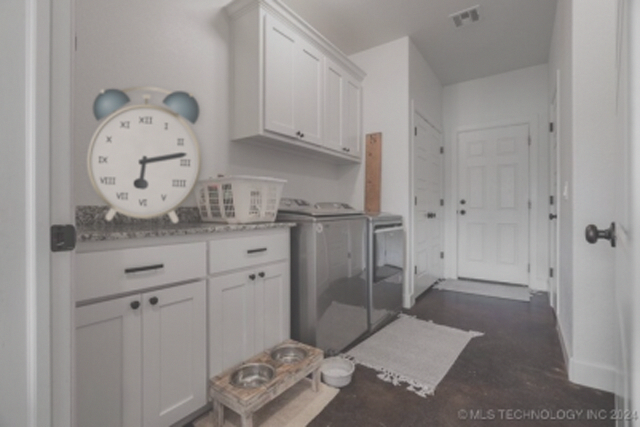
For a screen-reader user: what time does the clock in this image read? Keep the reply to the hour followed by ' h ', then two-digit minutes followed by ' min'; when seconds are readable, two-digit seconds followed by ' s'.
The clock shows 6 h 13 min
